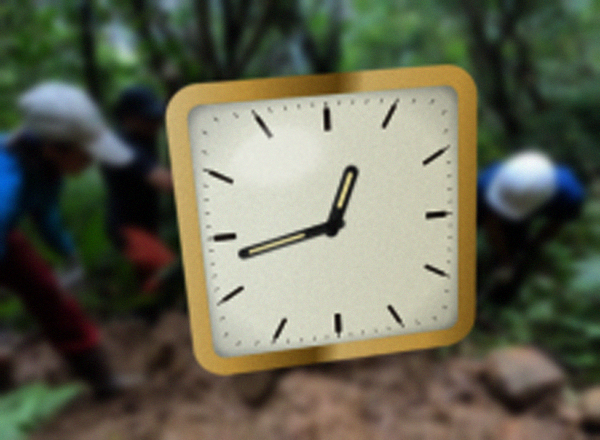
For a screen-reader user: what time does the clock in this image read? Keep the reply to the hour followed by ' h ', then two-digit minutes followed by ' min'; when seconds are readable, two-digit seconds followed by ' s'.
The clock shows 12 h 43 min
